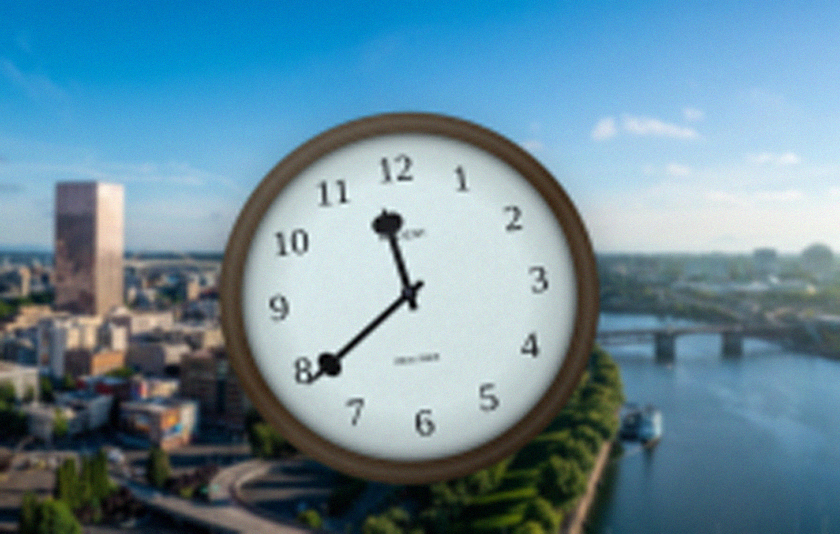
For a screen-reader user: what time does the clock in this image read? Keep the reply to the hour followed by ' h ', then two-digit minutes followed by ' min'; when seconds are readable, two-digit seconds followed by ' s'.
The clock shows 11 h 39 min
